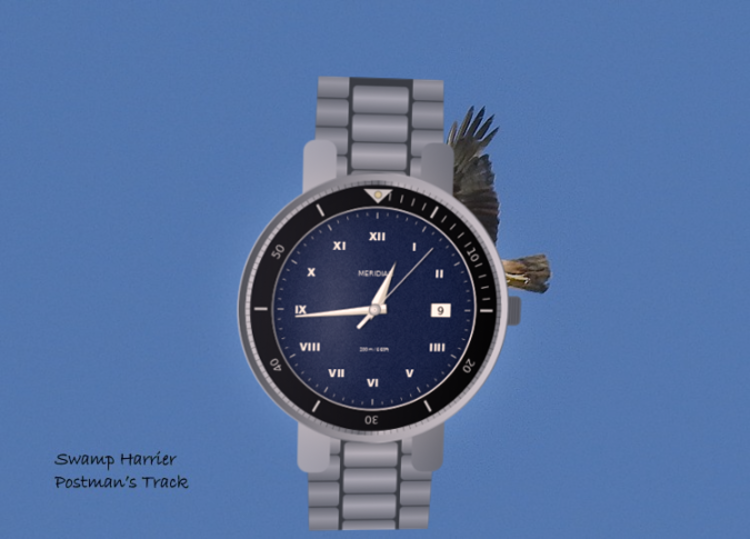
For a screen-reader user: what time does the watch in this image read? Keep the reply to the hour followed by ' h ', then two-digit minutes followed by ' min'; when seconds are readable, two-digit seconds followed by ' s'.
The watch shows 12 h 44 min 07 s
